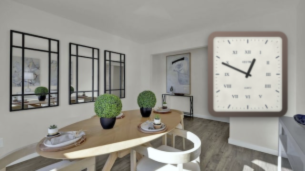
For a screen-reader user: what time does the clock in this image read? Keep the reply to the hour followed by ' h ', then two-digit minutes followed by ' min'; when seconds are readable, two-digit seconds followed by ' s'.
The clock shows 12 h 49 min
